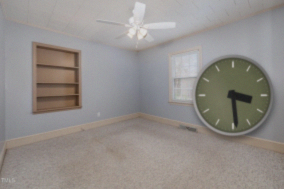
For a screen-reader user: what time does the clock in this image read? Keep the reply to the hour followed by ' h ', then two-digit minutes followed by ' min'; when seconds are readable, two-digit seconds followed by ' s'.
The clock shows 3 h 29 min
